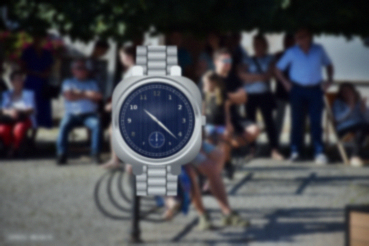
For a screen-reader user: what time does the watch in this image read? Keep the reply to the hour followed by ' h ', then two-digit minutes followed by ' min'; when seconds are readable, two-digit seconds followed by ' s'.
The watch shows 10 h 22 min
